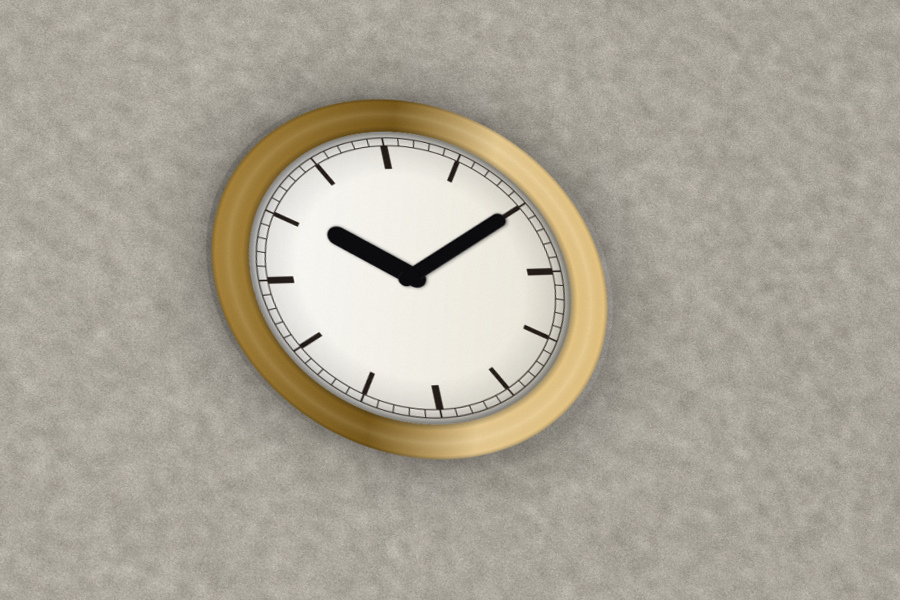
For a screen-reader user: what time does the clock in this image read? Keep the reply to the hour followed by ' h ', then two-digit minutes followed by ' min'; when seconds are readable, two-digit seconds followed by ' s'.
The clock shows 10 h 10 min
